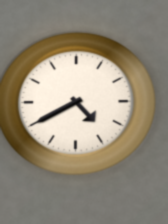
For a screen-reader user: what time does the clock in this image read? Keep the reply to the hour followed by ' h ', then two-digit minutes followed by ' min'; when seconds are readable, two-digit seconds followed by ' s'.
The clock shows 4 h 40 min
